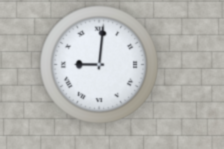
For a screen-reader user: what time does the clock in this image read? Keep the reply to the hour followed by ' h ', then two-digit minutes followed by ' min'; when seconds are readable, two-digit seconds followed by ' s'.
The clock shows 9 h 01 min
